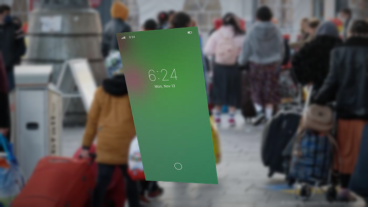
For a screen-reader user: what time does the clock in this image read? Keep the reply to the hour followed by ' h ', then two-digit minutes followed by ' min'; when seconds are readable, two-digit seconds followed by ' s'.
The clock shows 6 h 24 min
